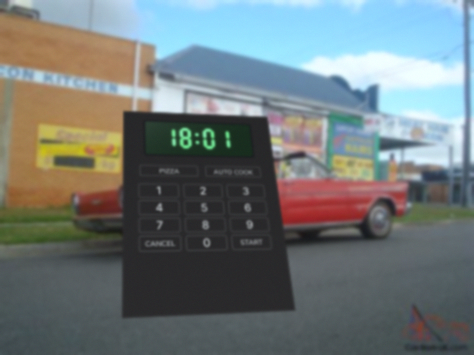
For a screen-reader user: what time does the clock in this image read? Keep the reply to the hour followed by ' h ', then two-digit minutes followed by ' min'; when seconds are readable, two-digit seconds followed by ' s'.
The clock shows 18 h 01 min
